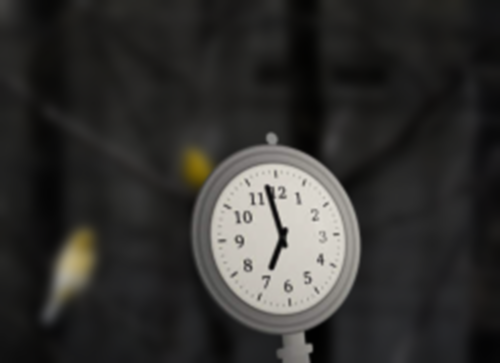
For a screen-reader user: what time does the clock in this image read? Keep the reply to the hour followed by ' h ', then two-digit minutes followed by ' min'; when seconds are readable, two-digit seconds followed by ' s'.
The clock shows 6 h 58 min
